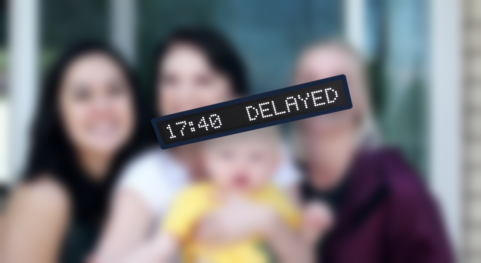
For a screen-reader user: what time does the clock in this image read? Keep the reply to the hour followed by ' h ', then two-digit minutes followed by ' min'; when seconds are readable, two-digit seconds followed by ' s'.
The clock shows 17 h 40 min
